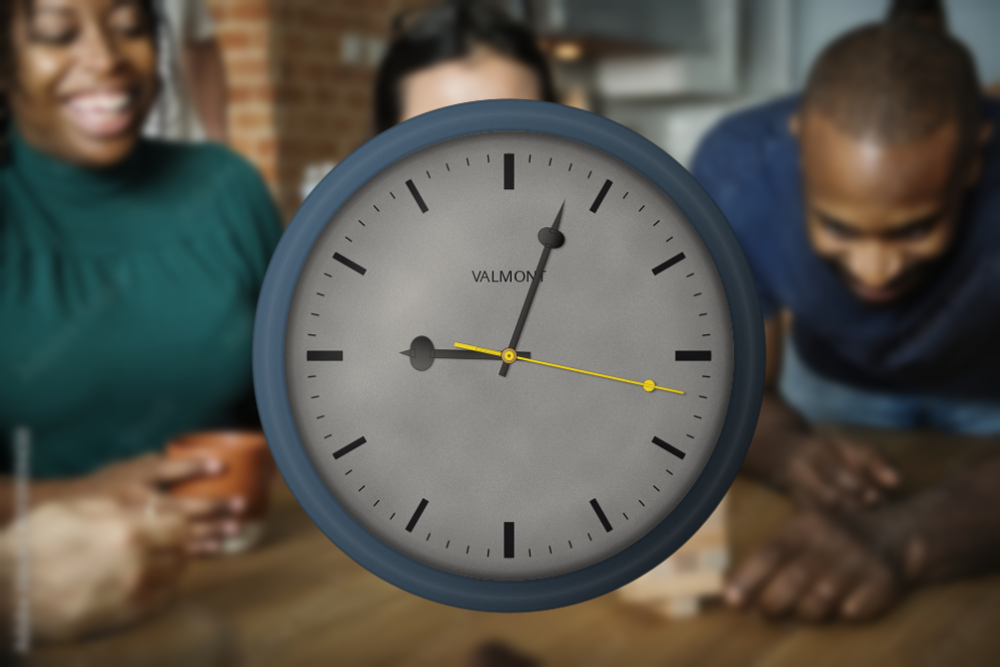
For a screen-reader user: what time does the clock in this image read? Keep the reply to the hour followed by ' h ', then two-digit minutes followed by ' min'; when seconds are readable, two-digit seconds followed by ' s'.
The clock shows 9 h 03 min 17 s
